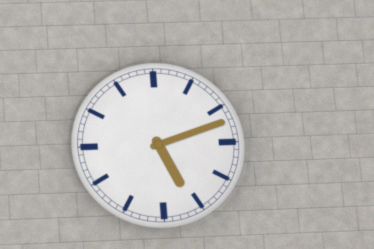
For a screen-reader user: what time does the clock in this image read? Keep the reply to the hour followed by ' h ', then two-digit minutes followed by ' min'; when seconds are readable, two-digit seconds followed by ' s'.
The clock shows 5 h 12 min
